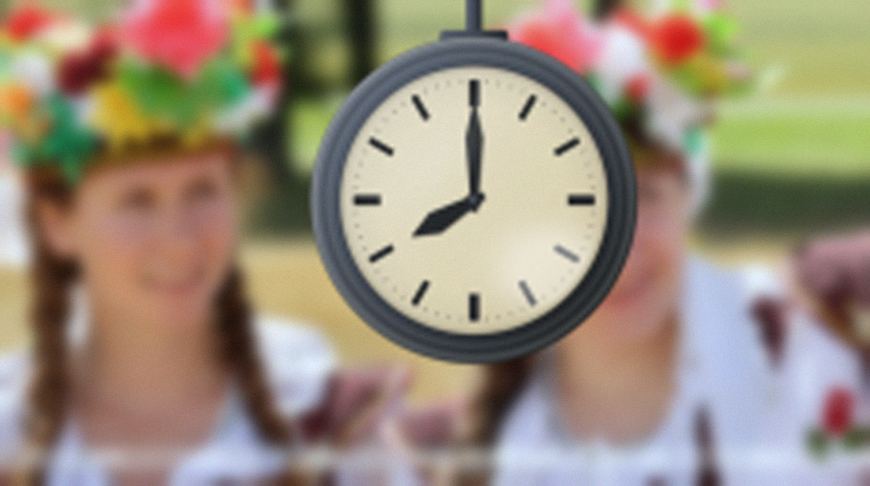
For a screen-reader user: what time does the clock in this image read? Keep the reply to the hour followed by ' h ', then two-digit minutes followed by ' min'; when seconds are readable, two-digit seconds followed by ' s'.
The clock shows 8 h 00 min
